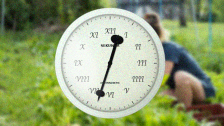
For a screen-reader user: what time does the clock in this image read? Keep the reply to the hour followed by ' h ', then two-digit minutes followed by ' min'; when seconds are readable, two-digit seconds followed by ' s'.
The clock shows 12 h 33 min
